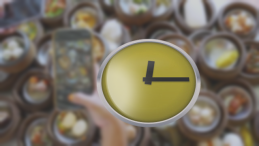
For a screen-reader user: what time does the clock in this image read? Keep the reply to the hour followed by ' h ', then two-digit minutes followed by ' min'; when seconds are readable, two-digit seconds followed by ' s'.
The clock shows 12 h 15 min
